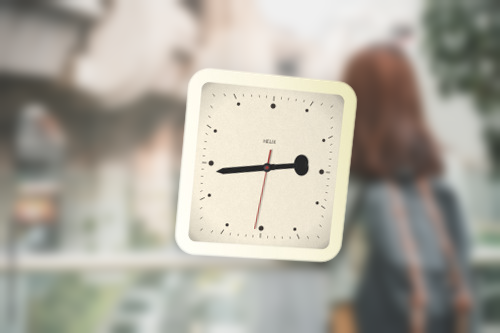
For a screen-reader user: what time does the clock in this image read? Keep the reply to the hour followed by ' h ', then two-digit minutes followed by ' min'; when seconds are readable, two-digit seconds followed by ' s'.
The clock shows 2 h 43 min 31 s
